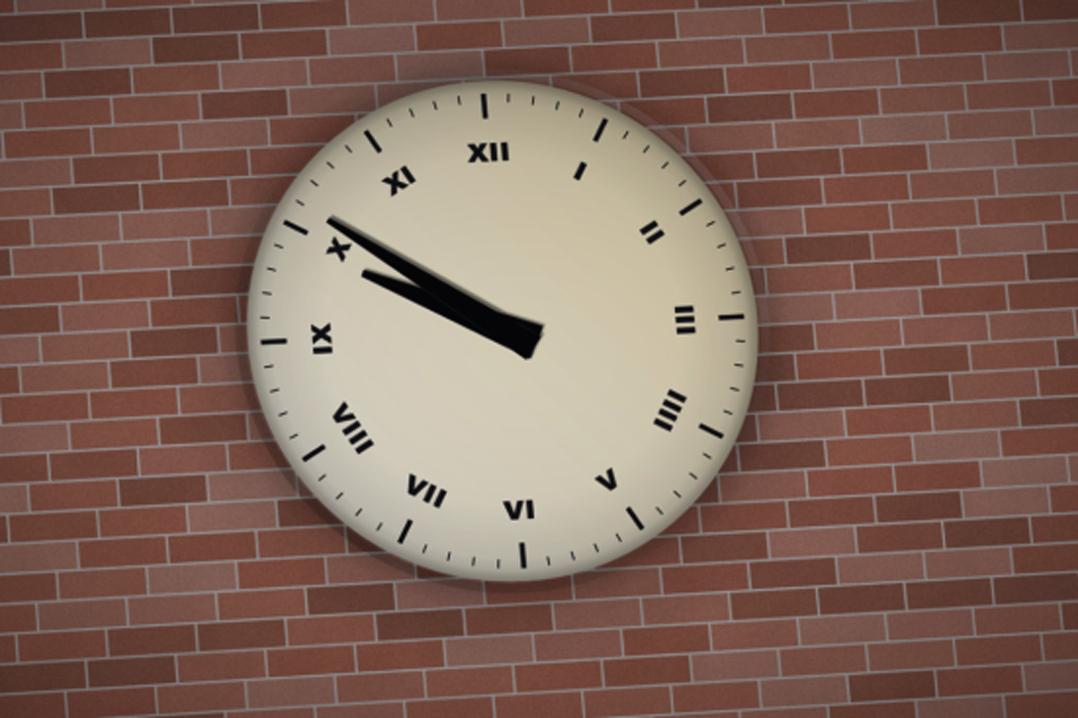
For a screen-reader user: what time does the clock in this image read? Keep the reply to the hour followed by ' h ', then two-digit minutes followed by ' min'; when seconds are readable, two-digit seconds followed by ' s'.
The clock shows 9 h 51 min
